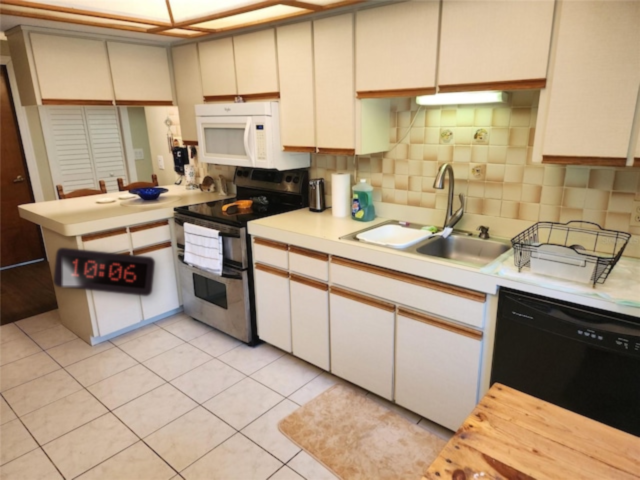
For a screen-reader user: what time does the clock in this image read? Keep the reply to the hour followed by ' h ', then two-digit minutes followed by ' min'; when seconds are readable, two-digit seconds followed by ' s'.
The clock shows 10 h 06 min
